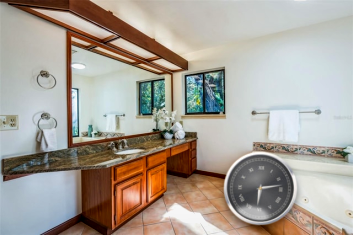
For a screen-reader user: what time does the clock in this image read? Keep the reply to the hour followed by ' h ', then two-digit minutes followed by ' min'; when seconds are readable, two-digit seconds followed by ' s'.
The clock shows 6 h 13 min
